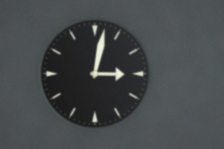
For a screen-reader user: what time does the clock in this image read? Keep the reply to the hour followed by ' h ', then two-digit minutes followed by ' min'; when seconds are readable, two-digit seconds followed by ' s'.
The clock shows 3 h 02 min
